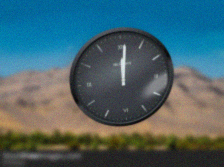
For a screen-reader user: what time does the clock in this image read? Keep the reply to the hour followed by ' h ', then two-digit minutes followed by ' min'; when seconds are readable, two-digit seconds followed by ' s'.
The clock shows 12 h 01 min
